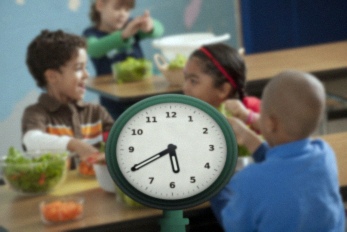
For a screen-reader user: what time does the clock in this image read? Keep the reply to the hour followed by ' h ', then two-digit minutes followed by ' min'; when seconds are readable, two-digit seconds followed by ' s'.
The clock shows 5 h 40 min
